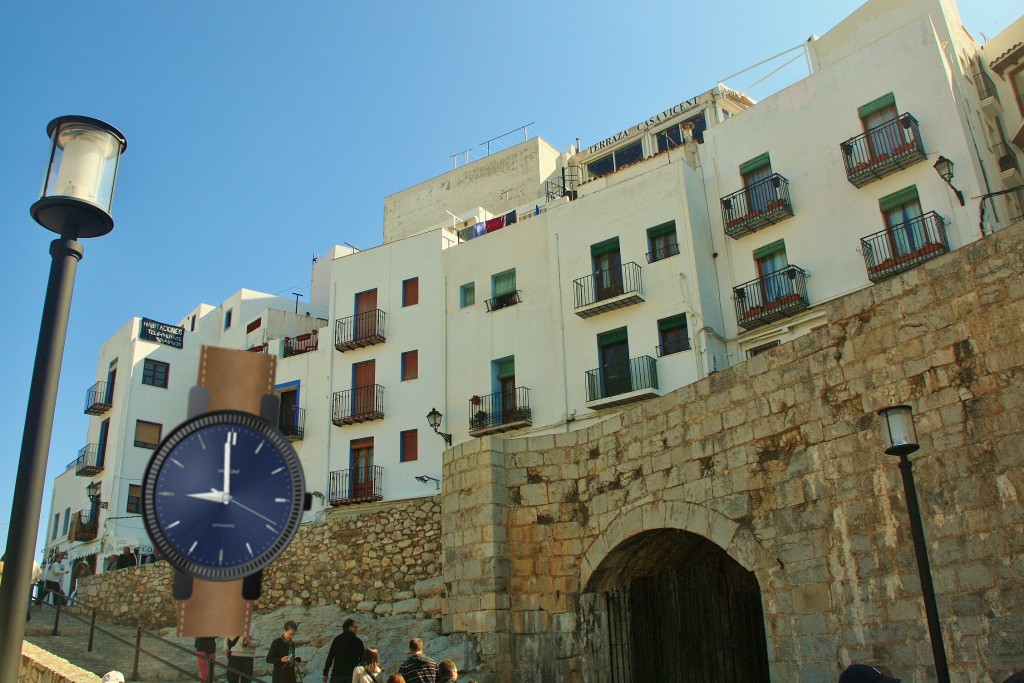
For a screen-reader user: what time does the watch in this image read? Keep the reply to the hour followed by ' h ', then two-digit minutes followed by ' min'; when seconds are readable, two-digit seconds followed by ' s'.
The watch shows 8 h 59 min 19 s
